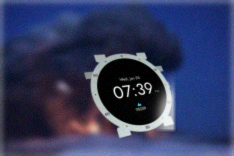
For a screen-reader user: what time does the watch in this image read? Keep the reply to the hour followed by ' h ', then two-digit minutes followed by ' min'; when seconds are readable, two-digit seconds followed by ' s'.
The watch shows 7 h 39 min
